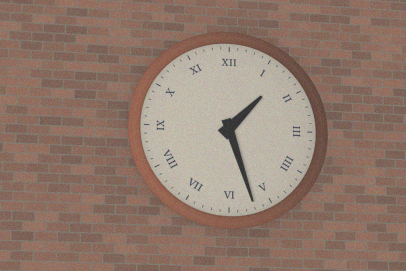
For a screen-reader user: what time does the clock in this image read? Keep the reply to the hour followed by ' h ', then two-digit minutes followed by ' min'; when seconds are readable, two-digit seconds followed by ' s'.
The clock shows 1 h 27 min
